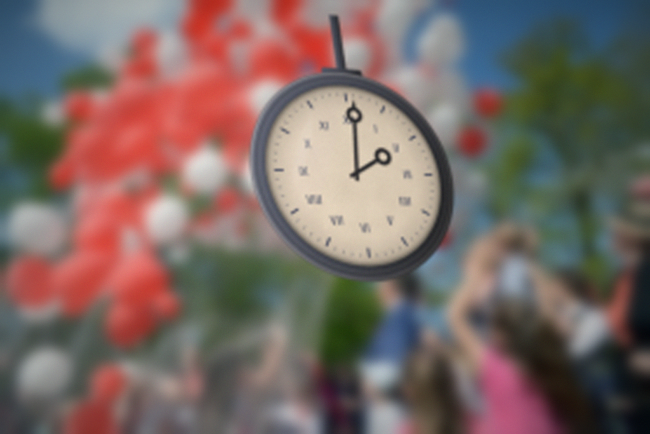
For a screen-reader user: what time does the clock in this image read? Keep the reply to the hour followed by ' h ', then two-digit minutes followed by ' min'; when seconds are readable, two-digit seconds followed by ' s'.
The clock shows 2 h 01 min
